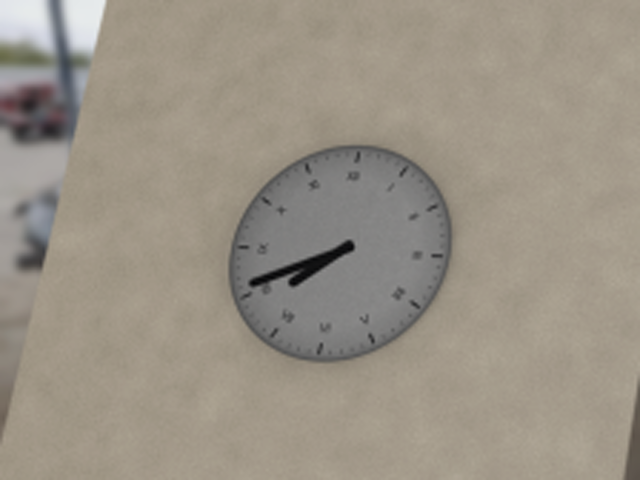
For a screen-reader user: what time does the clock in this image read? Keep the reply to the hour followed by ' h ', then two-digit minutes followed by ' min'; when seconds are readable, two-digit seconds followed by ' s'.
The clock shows 7 h 41 min
